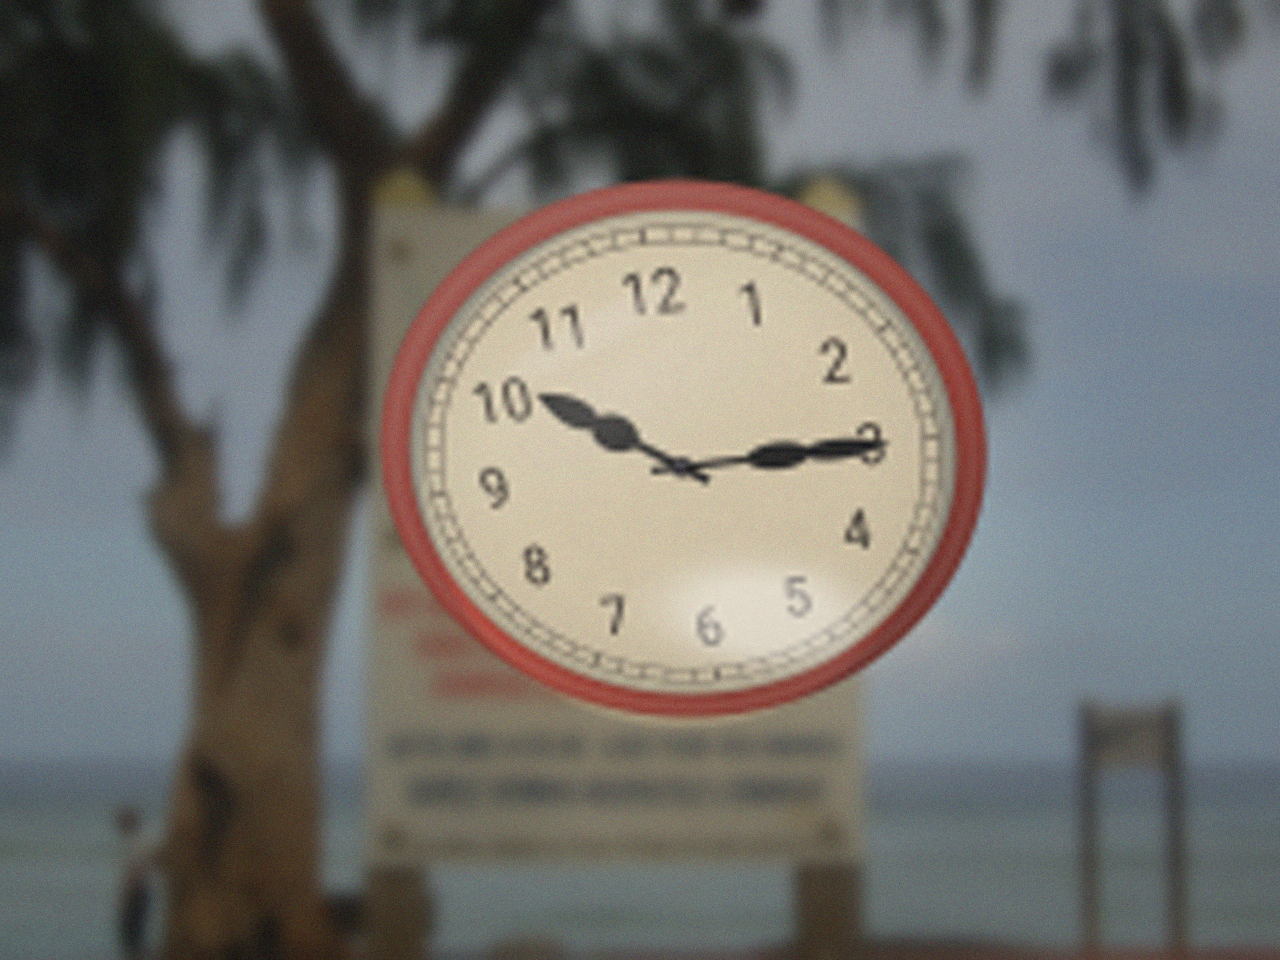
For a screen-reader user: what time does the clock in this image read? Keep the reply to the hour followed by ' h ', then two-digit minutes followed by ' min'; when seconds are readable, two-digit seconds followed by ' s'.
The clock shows 10 h 15 min
